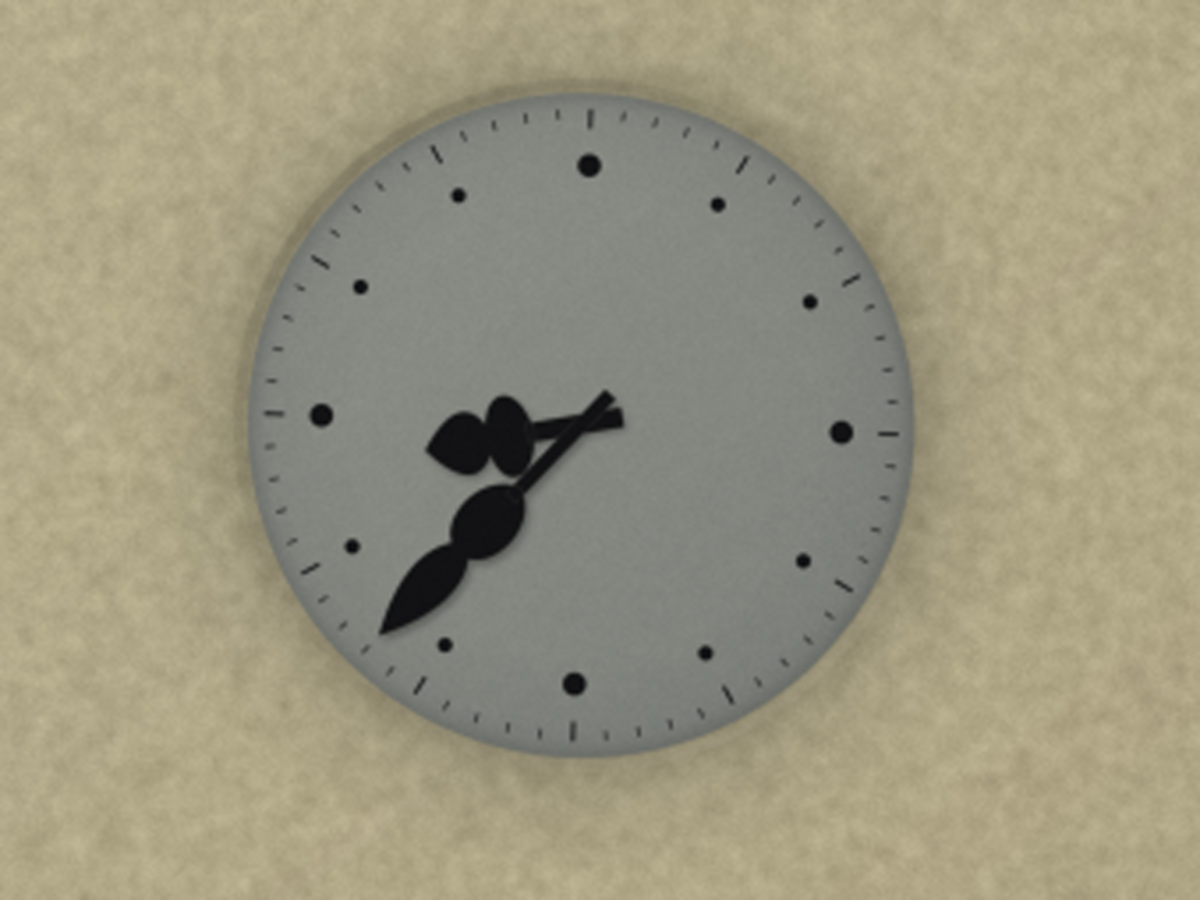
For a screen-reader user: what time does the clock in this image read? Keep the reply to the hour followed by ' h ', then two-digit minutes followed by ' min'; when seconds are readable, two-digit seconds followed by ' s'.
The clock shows 8 h 37 min
